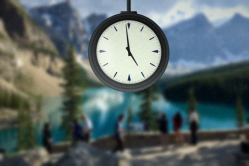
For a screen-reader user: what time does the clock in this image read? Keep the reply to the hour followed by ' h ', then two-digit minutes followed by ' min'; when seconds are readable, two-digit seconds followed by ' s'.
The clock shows 4 h 59 min
